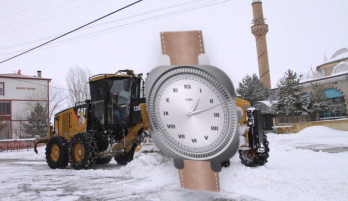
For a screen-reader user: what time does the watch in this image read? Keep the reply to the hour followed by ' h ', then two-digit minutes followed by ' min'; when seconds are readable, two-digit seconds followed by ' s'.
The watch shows 1 h 12 min
